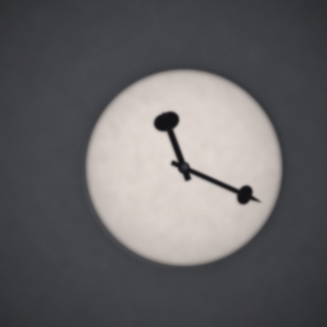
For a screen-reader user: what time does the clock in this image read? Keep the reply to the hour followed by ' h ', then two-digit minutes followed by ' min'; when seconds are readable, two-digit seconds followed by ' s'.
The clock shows 11 h 19 min
